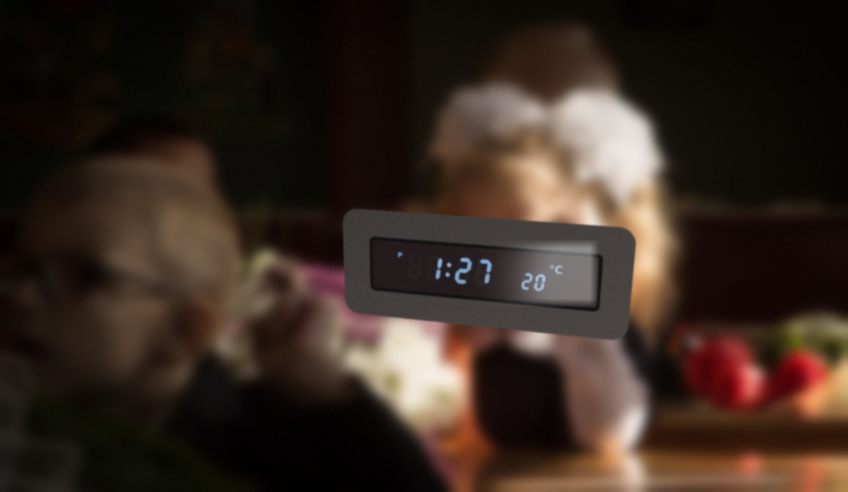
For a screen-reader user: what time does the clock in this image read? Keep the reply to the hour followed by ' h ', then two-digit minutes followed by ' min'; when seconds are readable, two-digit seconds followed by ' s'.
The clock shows 1 h 27 min
